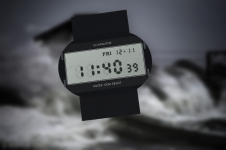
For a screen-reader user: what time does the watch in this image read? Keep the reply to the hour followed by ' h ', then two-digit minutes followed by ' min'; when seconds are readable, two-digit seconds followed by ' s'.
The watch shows 11 h 40 min 39 s
